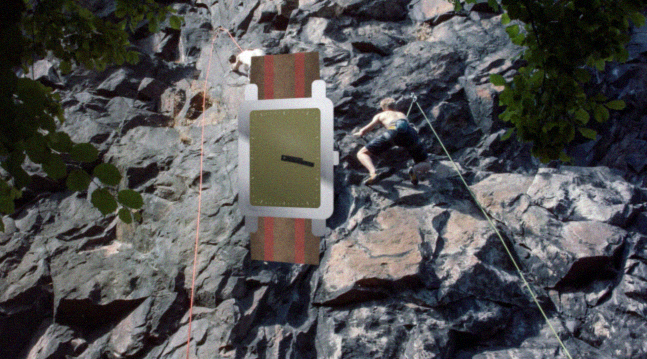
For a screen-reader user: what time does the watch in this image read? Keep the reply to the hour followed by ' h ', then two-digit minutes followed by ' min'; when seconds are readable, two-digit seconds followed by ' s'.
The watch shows 3 h 17 min
